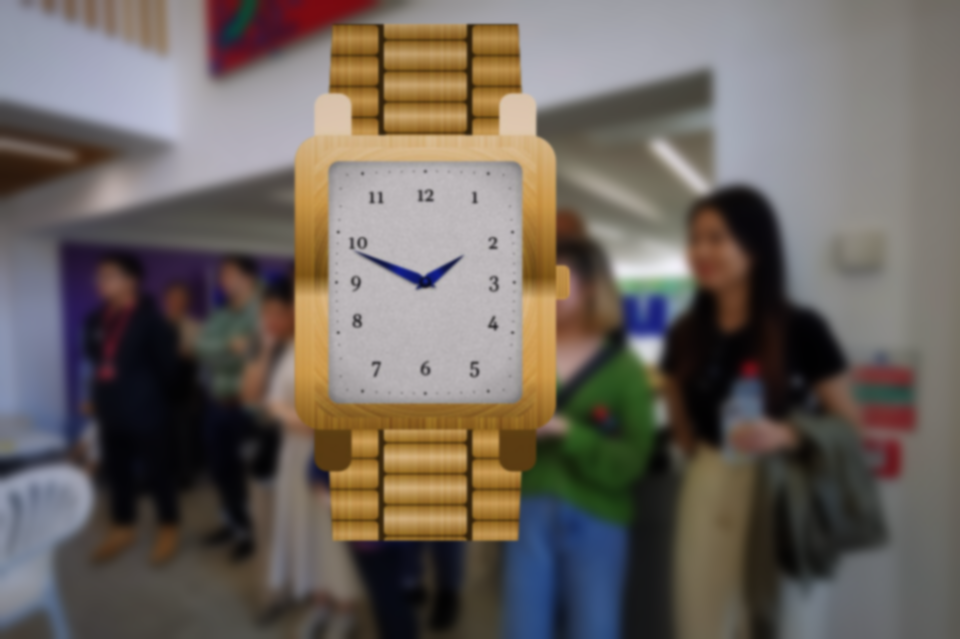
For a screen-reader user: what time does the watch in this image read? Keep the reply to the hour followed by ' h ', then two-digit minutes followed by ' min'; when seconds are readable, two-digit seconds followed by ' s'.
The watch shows 1 h 49 min
